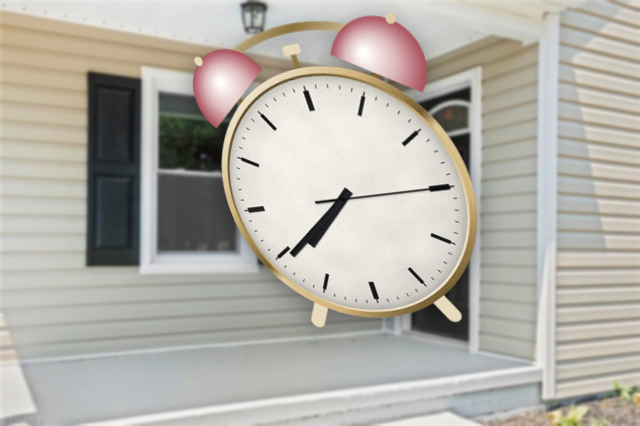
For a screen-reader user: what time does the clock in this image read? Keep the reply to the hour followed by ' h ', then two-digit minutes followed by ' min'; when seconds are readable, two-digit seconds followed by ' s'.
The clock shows 7 h 39 min 15 s
